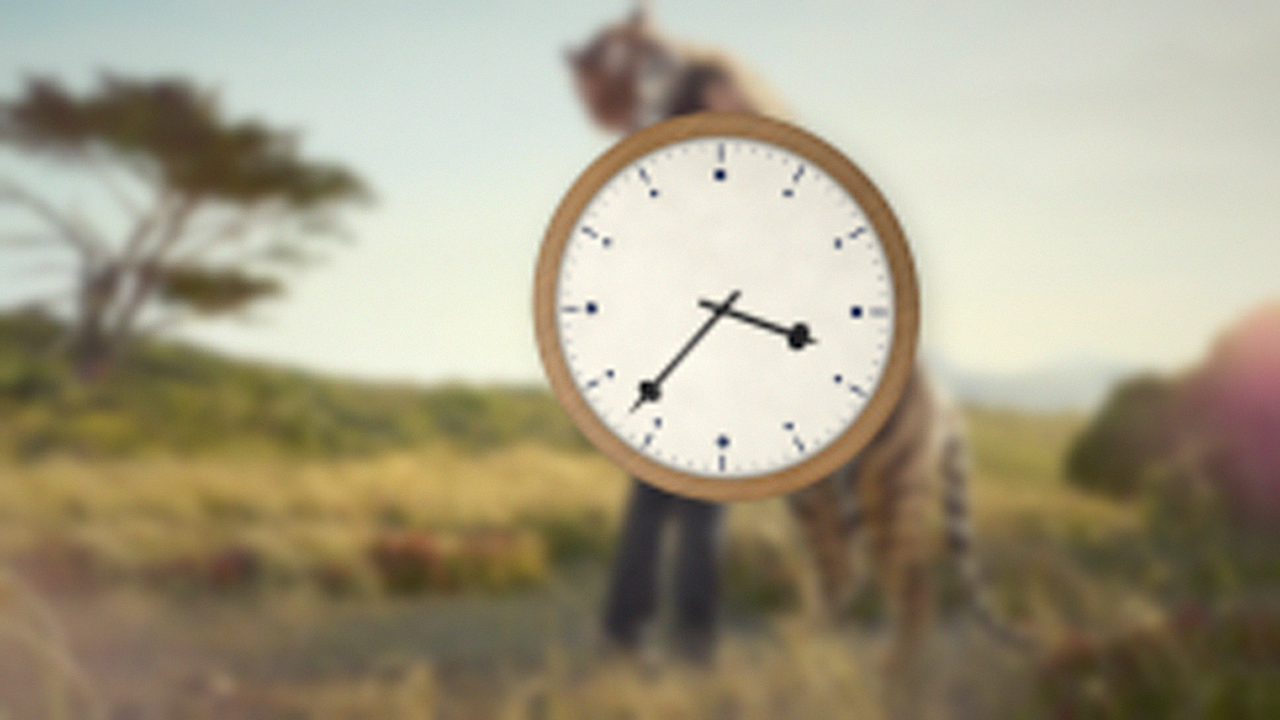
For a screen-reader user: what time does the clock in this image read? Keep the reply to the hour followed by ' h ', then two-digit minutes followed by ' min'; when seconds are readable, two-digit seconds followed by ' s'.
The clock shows 3 h 37 min
